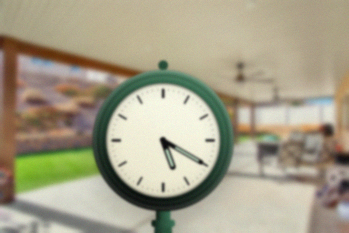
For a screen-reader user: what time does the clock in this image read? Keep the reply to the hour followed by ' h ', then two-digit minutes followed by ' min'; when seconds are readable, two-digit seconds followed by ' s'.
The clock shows 5 h 20 min
